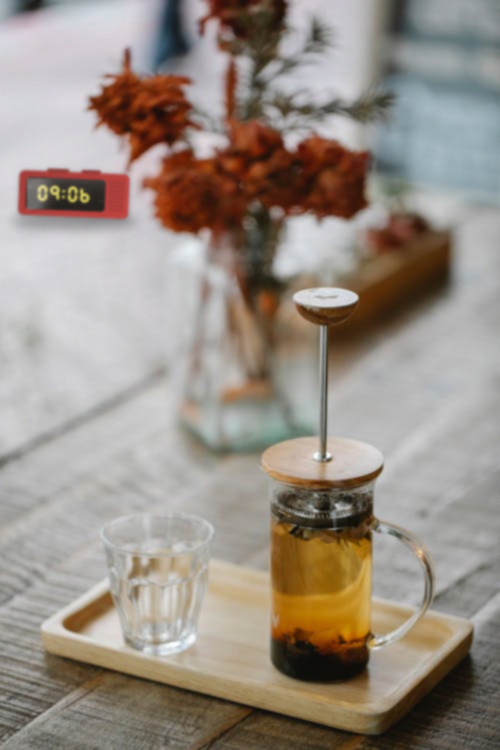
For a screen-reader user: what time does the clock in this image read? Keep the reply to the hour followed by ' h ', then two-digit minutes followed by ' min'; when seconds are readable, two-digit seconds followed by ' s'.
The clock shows 9 h 06 min
